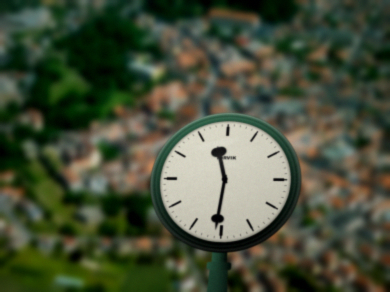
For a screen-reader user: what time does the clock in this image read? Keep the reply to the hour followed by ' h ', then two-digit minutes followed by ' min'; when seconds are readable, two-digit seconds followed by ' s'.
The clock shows 11 h 31 min
